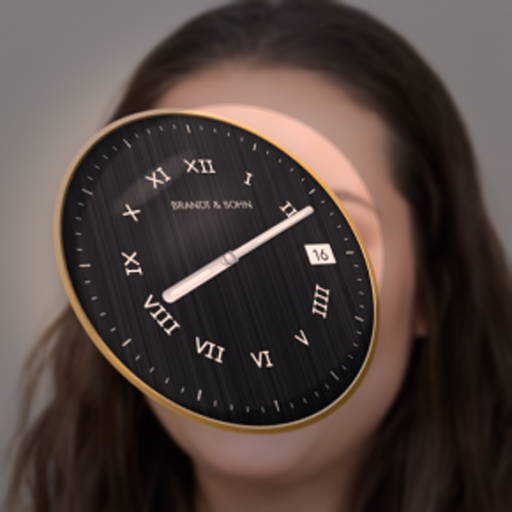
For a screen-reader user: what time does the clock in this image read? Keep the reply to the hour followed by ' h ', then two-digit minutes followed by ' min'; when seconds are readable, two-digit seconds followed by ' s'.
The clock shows 8 h 11 min
